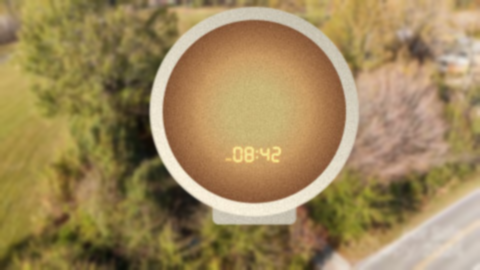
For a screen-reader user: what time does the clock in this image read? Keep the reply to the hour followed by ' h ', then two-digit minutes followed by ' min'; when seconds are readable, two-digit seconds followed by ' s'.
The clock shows 8 h 42 min
